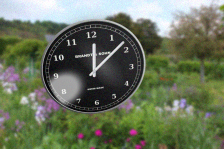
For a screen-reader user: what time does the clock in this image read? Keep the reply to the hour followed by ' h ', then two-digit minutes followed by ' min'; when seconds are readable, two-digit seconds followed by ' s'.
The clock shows 12 h 08 min
